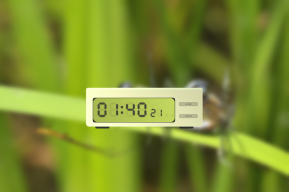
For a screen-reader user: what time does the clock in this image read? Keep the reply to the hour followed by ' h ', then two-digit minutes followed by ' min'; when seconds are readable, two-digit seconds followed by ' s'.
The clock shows 1 h 40 min 21 s
